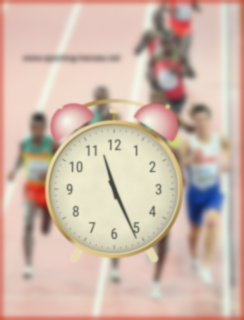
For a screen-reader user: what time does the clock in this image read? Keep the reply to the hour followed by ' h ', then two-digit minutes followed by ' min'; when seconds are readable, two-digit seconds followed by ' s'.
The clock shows 11 h 26 min
